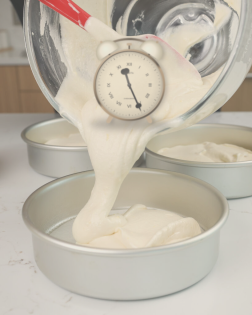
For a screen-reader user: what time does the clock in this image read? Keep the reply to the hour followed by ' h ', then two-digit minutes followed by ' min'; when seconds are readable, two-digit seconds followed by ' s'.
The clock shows 11 h 26 min
